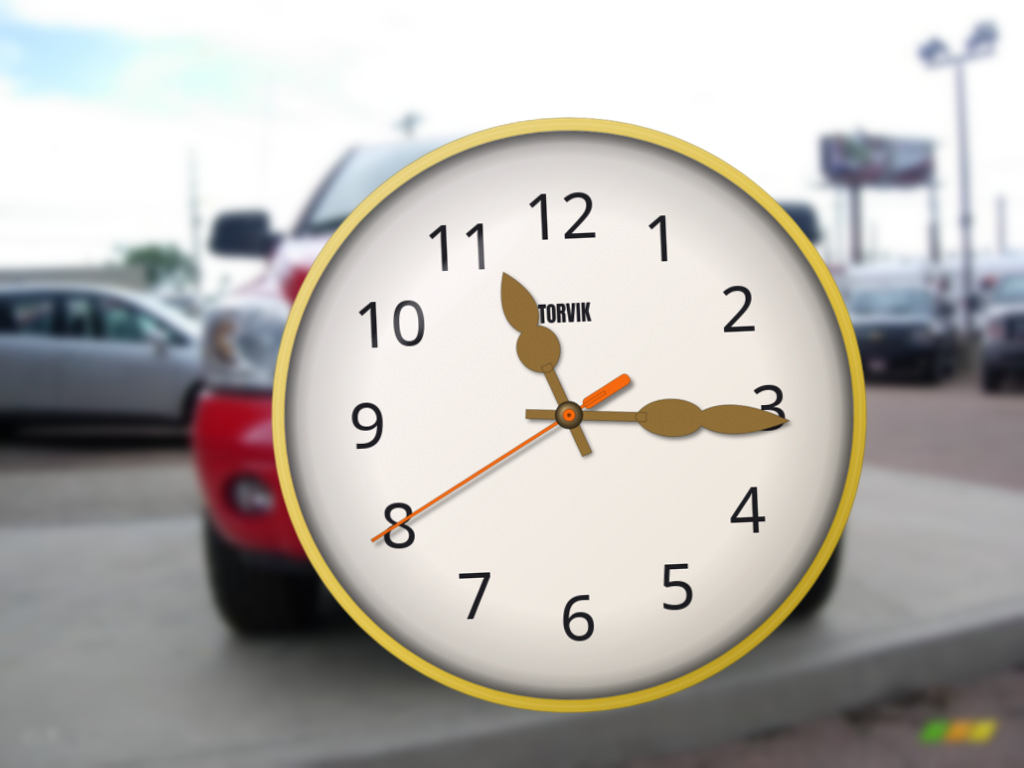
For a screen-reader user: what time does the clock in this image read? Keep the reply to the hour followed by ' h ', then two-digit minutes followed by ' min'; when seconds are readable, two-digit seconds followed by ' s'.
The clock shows 11 h 15 min 40 s
